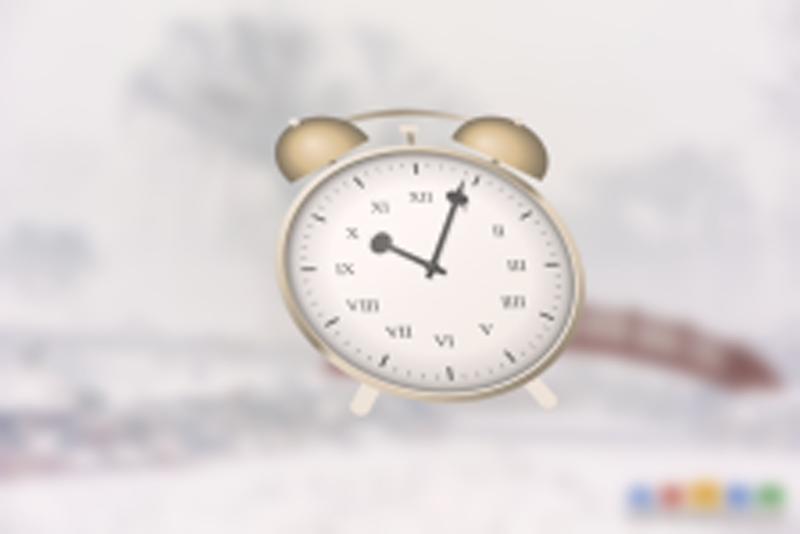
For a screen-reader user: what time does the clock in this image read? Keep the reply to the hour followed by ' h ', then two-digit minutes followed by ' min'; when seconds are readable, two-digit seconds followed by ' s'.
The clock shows 10 h 04 min
